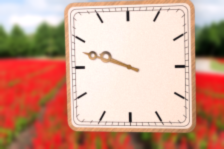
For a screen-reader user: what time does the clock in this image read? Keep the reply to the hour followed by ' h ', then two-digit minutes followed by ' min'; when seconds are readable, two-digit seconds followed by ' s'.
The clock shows 9 h 48 min
